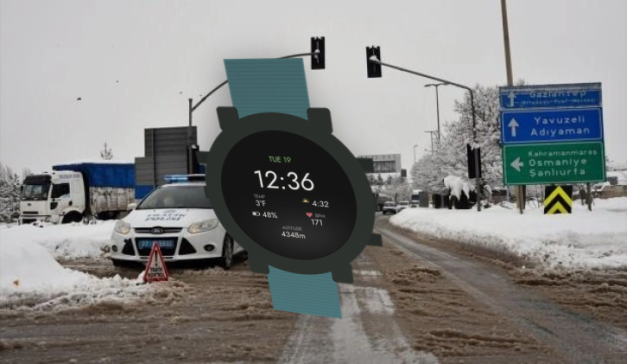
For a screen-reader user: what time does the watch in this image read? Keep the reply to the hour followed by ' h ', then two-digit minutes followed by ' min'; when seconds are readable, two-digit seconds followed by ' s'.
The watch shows 12 h 36 min
